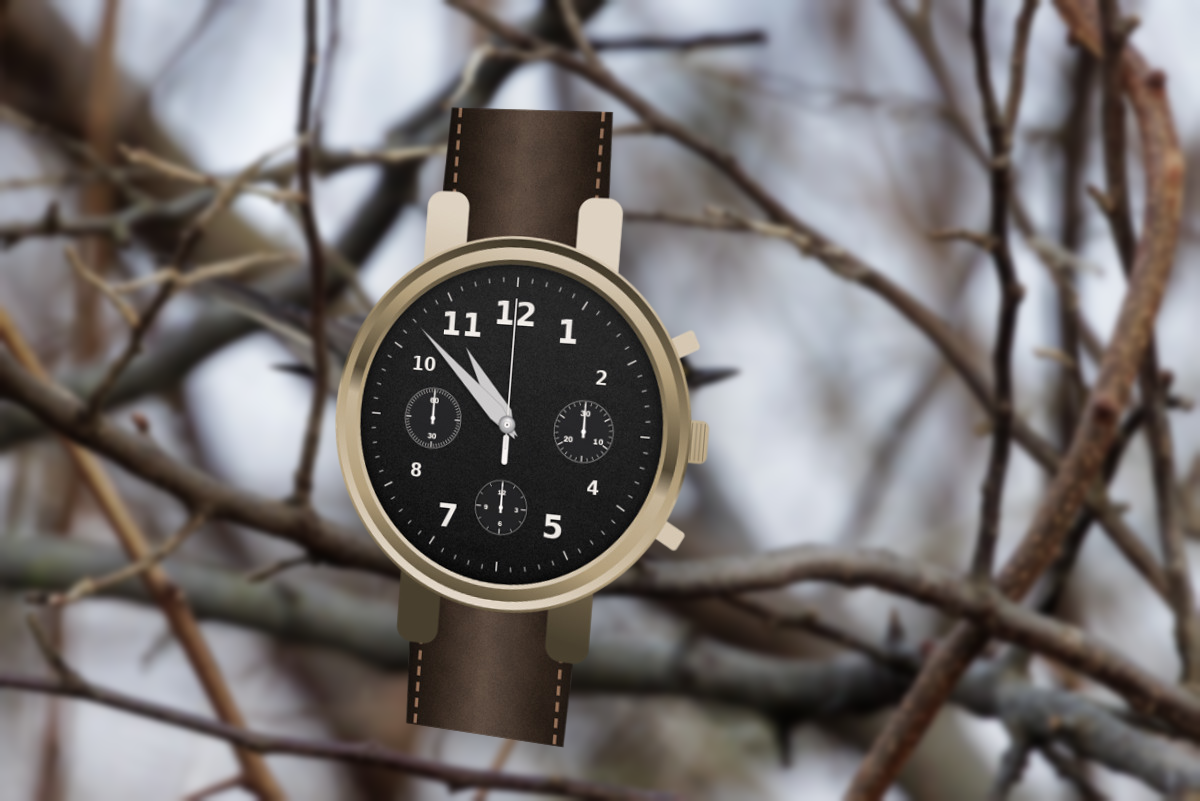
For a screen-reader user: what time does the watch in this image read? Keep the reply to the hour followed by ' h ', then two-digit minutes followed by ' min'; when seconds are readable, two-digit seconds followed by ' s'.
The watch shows 10 h 52 min
